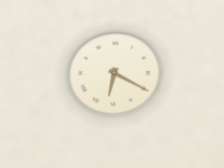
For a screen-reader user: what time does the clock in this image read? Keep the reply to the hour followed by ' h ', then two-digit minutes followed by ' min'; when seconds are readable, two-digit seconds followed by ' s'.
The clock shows 6 h 20 min
